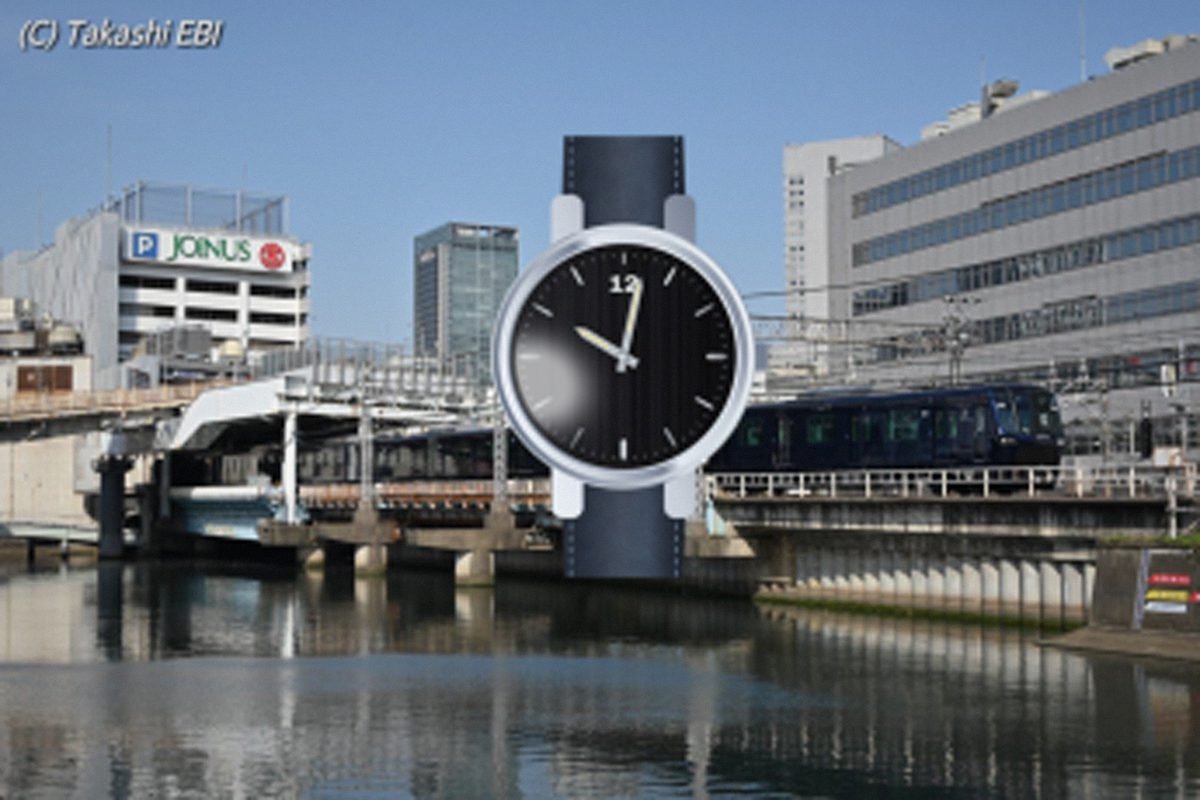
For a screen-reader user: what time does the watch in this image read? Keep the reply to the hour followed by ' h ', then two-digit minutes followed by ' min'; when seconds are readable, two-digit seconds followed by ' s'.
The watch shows 10 h 02 min
